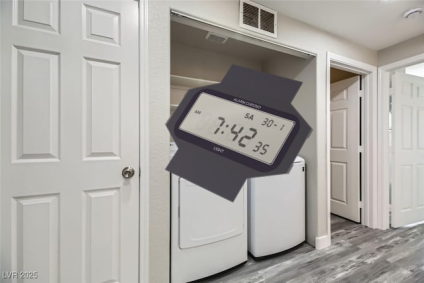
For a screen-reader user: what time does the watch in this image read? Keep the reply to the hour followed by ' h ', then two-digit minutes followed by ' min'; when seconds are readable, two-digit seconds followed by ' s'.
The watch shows 7 h 42 min 35 s
